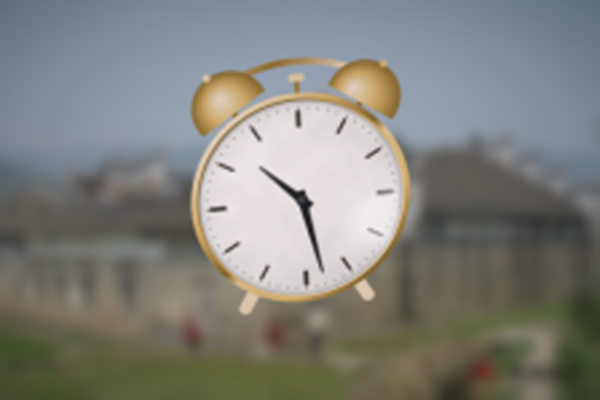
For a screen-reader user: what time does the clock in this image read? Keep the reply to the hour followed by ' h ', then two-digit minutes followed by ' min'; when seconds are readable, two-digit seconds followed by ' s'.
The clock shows 10 h 28 min
